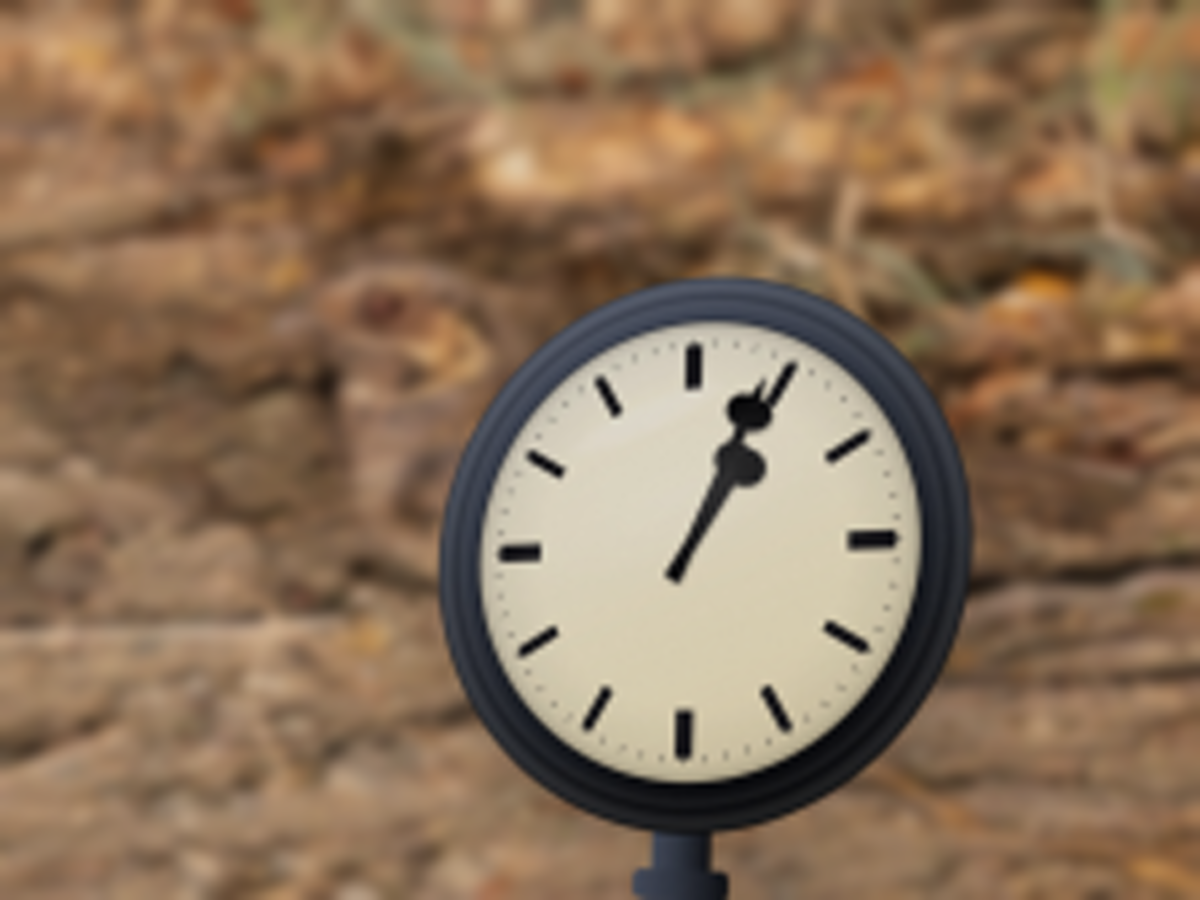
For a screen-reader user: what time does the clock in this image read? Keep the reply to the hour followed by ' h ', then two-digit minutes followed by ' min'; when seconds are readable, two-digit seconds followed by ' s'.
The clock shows 1 h 04 min
